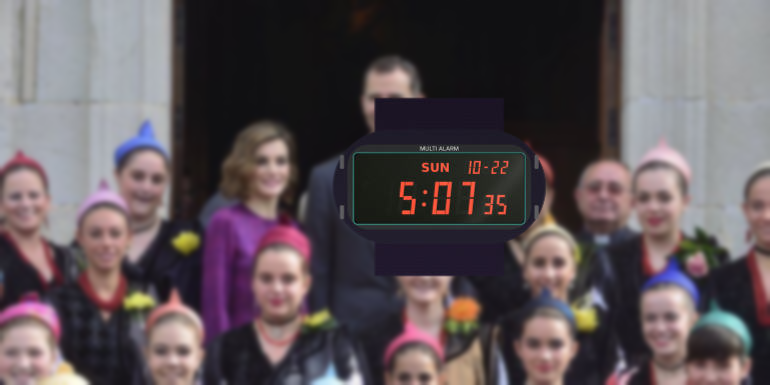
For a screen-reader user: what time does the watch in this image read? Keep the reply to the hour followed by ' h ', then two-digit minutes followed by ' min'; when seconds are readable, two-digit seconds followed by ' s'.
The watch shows 5 h 07 min 35 s
